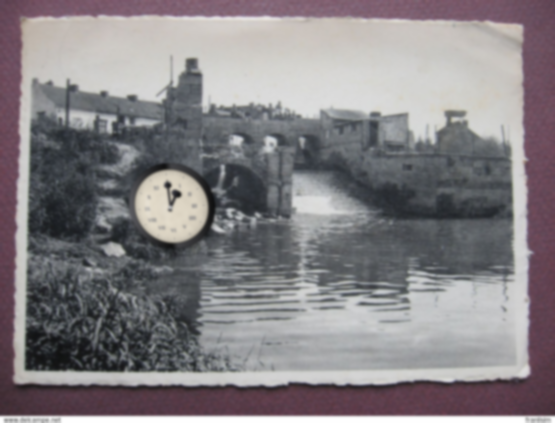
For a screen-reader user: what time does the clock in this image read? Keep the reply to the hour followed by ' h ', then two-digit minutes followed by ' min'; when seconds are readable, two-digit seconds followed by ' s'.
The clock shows 1 h 00 min
